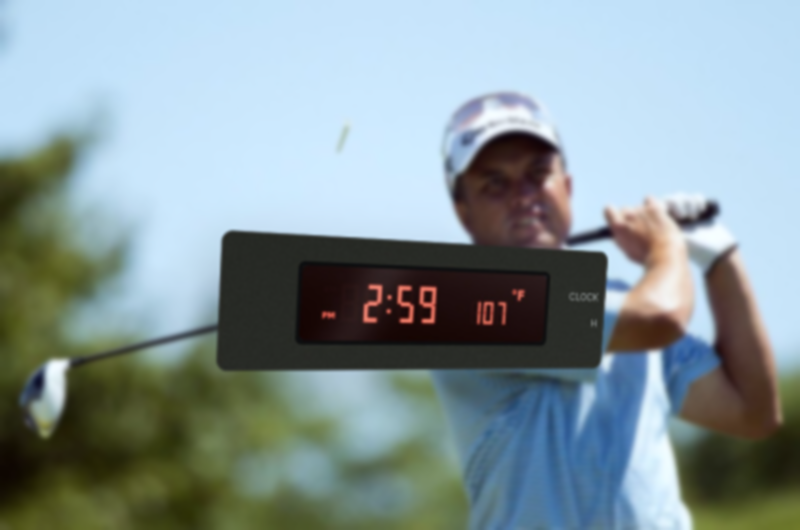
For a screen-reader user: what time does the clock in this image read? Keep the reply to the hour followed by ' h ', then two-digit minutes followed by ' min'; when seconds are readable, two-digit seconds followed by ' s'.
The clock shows 2 h 59 min
